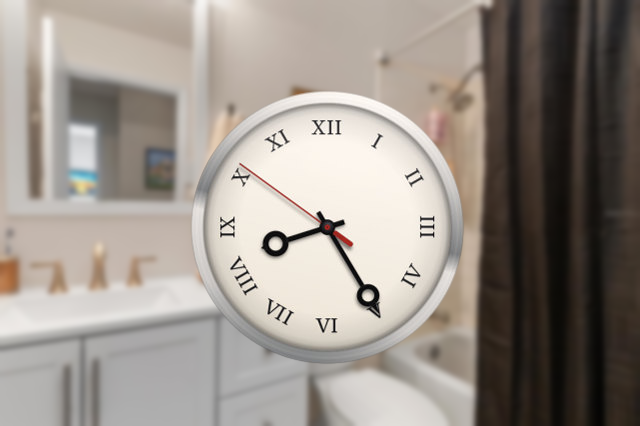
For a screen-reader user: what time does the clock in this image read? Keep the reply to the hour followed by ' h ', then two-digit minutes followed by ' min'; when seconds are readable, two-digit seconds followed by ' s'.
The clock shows 8 h 24 min 51 s
